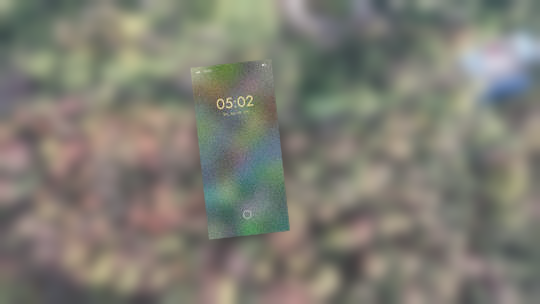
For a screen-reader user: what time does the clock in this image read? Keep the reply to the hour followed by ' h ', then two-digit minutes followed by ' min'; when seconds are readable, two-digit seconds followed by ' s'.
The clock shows 5 h 02 min
